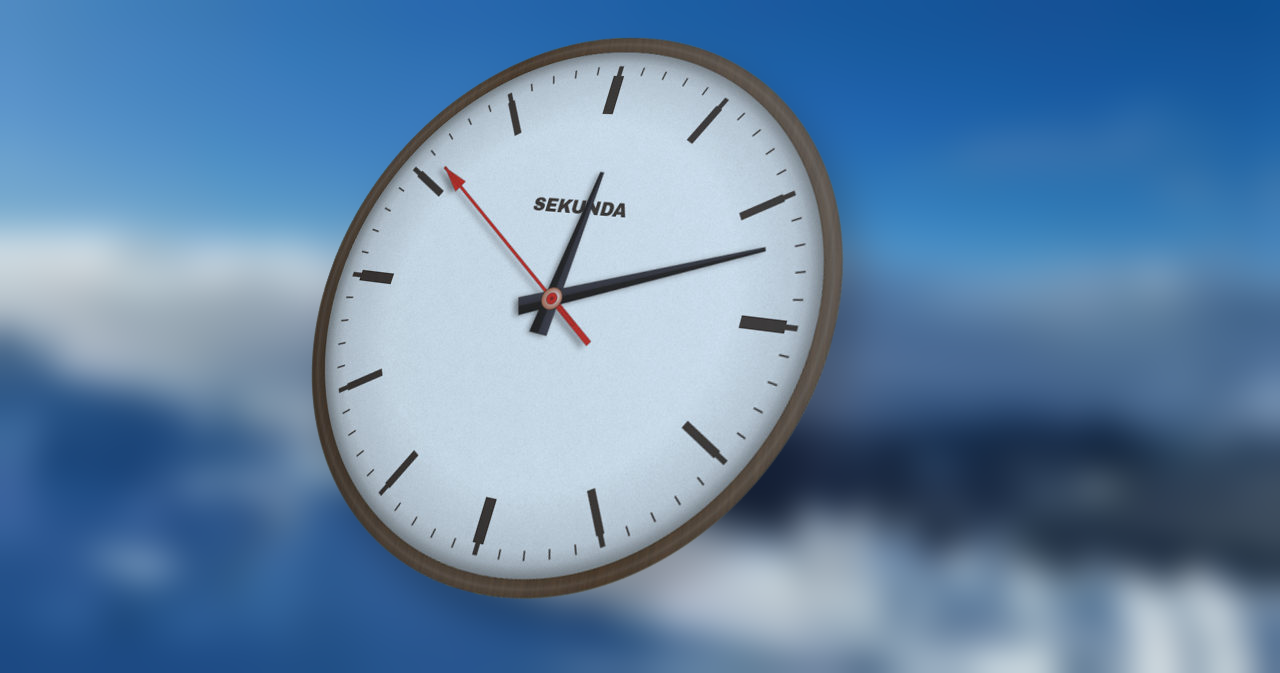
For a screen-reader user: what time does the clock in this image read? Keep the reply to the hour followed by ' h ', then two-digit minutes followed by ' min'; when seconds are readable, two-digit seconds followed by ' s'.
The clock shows 12 h 11 min 51 s
